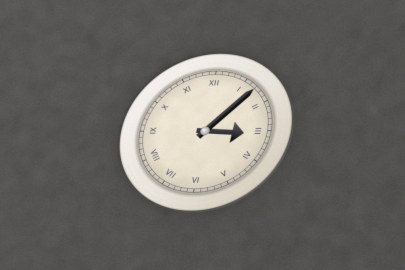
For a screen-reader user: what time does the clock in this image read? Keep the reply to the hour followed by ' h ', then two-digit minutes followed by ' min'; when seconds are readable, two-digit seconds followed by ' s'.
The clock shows 3 h 07 min
